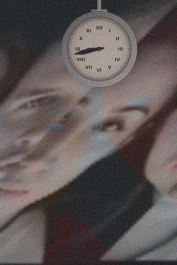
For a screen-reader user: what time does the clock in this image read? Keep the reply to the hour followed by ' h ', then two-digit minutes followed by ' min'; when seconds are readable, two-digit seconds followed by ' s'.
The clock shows 8 h 43 min
